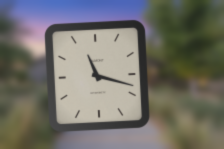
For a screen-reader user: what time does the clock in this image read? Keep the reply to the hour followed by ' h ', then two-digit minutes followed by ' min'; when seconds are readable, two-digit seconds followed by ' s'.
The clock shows 11 h 18 min
